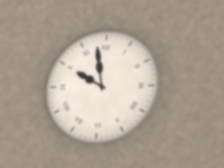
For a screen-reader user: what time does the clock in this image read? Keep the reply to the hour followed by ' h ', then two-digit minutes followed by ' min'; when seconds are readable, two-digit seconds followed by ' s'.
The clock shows 9 h 58 min
